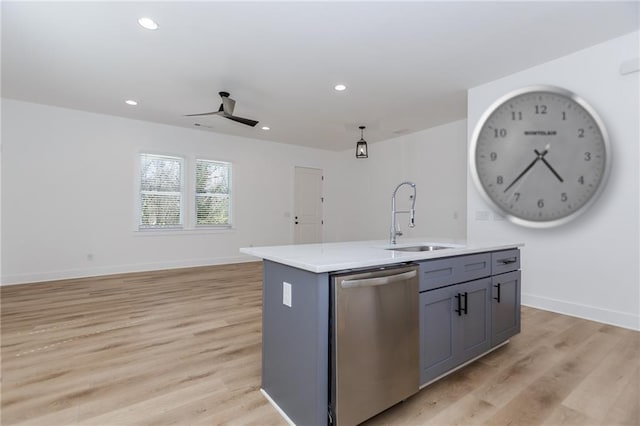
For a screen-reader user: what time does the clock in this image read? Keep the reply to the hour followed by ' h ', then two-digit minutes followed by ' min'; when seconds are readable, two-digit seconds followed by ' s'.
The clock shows 4 h 37 min 36 s
